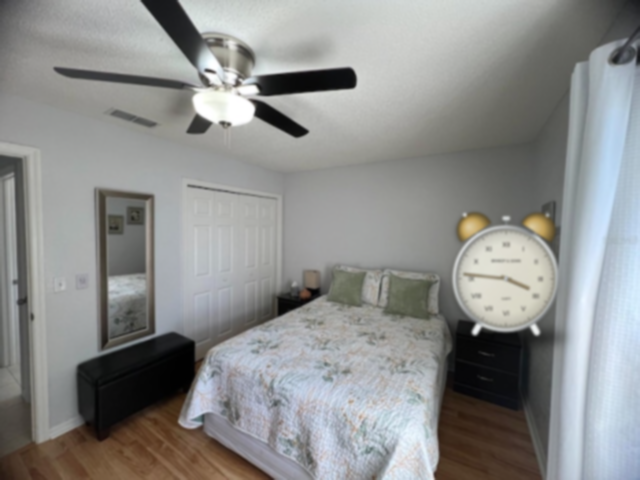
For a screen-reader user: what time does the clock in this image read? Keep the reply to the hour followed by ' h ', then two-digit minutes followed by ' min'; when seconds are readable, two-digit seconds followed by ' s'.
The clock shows 3 h 46 min
